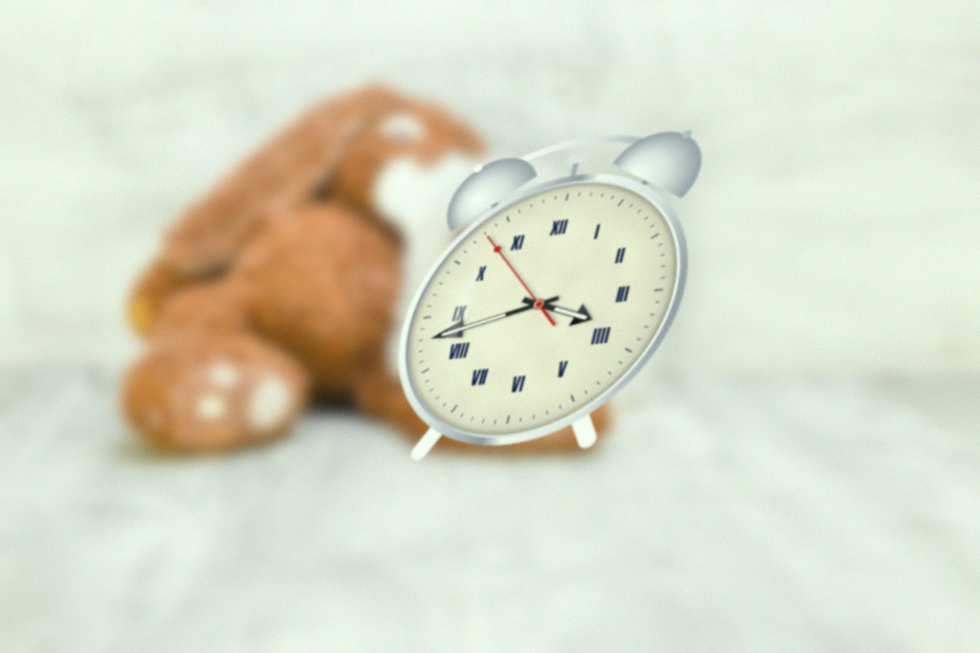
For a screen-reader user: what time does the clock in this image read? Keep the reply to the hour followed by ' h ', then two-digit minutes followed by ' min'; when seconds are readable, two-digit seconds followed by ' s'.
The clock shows 3 h 42 min 53 s
